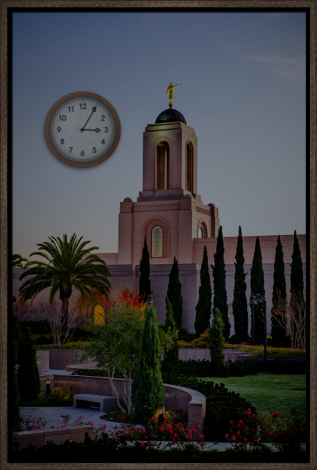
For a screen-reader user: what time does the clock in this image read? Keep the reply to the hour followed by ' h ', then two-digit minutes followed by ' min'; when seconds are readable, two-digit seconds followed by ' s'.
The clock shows 3 h 05 min
